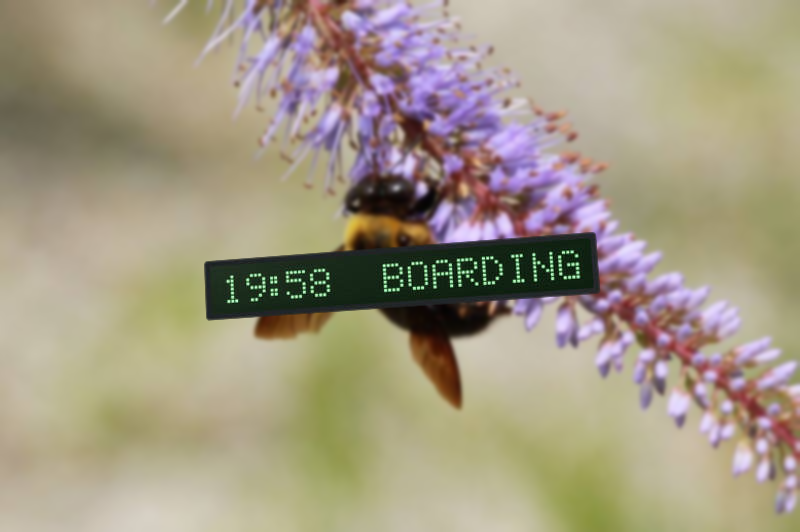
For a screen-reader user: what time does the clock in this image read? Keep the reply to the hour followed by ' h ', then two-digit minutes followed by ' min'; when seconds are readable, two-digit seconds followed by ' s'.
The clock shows 19 h 58 min
